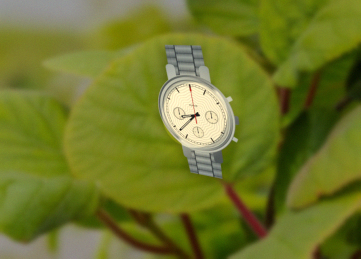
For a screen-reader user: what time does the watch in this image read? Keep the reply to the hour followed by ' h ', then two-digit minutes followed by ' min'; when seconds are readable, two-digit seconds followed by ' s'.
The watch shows 8 h 38 min
